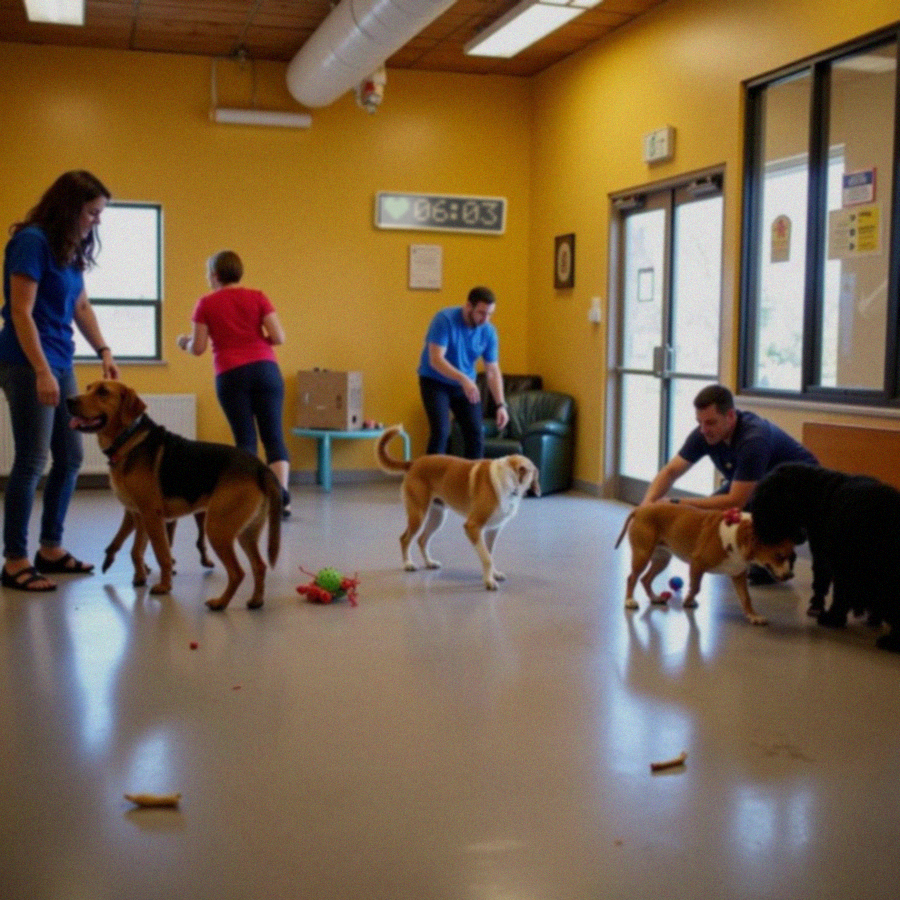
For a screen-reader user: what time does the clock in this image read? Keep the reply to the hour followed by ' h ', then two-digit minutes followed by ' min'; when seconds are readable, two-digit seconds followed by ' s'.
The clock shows 6 h 03 min
